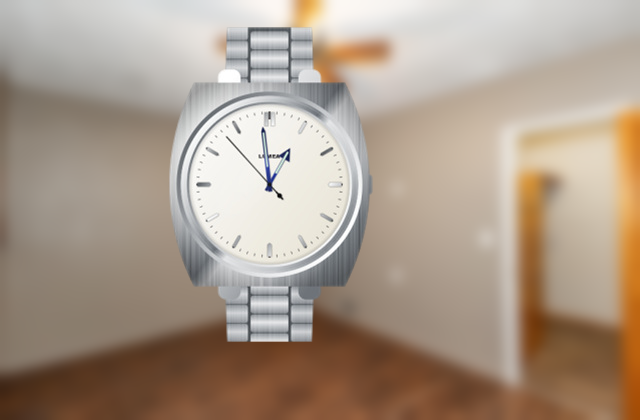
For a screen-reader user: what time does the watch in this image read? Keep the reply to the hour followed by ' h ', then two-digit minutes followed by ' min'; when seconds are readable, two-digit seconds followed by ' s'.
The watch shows 12 h 58 min 53 s
